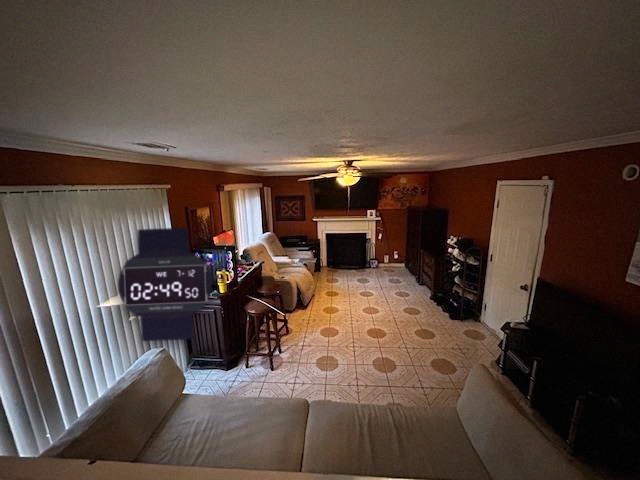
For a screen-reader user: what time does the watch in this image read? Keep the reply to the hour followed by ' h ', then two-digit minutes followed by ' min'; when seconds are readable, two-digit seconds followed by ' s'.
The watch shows 2 h 49 min 50 s
